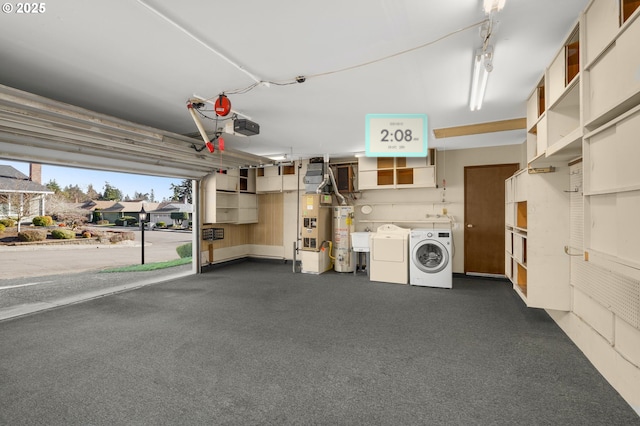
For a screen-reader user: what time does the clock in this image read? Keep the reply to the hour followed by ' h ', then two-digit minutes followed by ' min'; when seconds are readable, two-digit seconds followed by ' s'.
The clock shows 2 h 08 min
